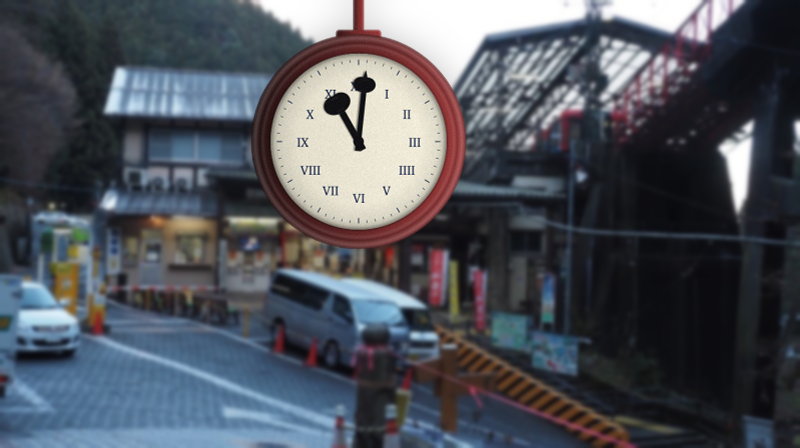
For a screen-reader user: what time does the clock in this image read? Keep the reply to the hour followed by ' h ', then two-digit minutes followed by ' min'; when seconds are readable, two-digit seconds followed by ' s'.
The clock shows 11 h 01 min
